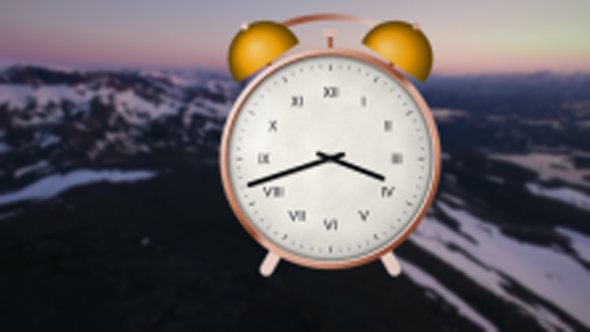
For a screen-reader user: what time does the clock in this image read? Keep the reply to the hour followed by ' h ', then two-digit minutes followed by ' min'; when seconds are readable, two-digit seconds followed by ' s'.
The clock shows 3 h 42 min
